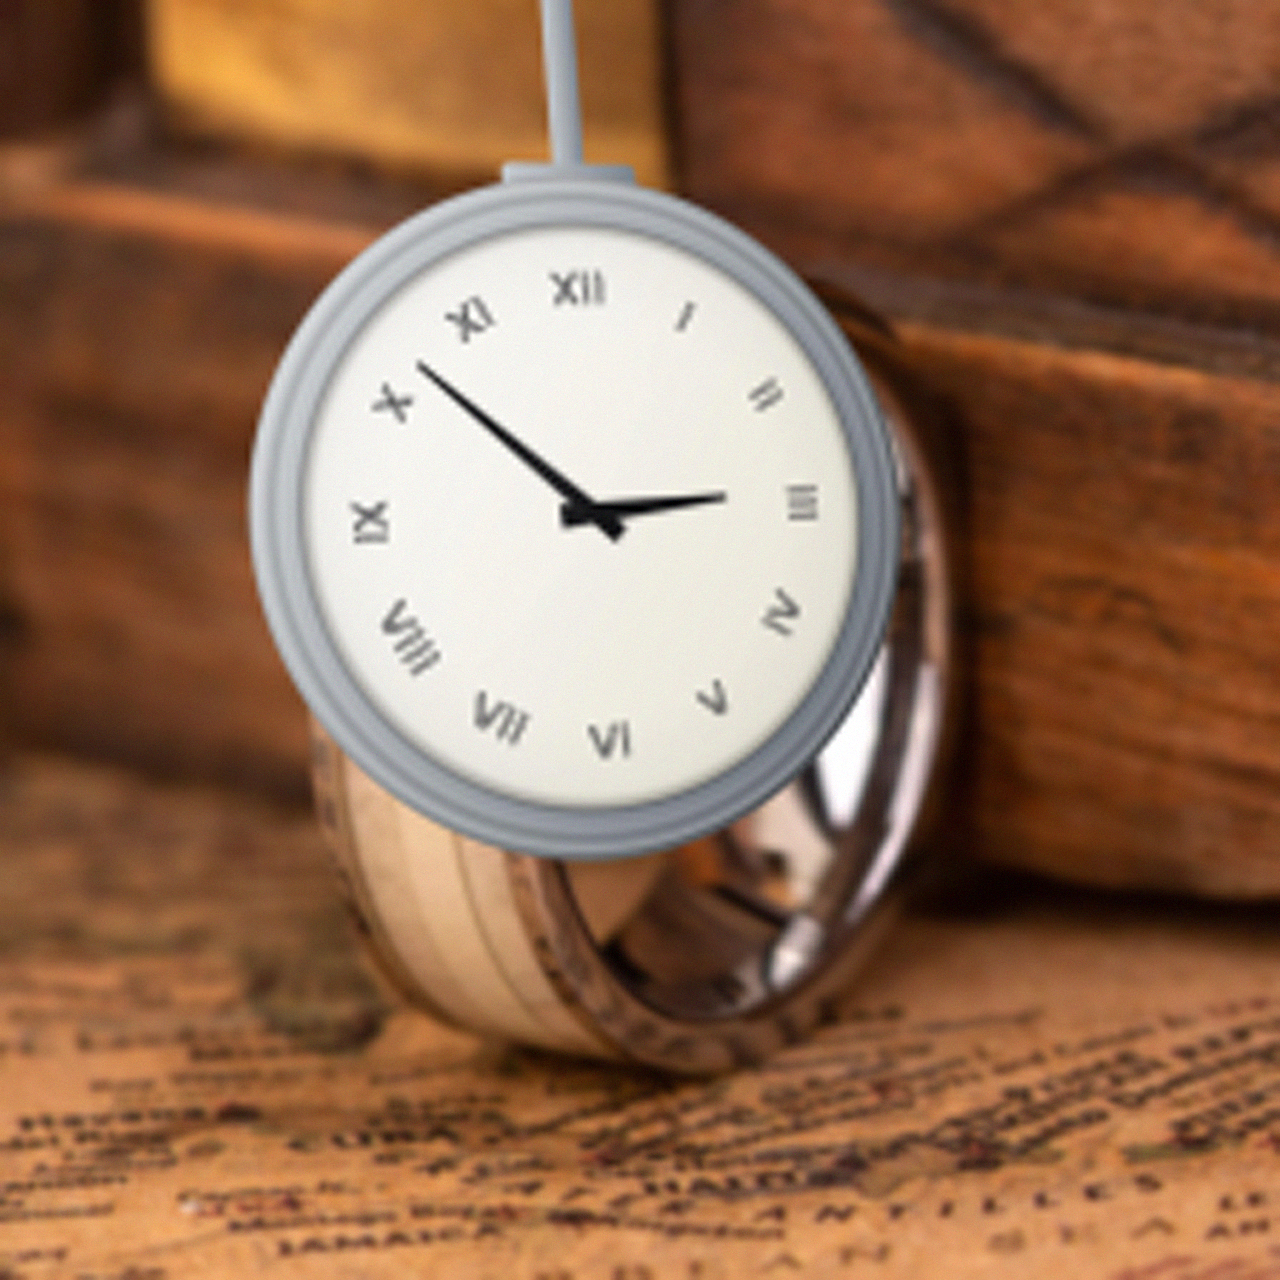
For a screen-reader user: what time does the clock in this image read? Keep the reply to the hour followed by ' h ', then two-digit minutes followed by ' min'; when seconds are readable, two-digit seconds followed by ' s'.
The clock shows 2 h 52 min
